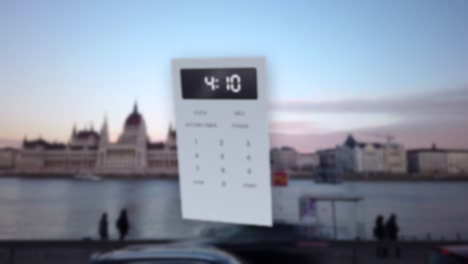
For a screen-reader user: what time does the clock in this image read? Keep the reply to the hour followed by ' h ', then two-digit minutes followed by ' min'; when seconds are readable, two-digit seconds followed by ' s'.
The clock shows 4 h 10 min
